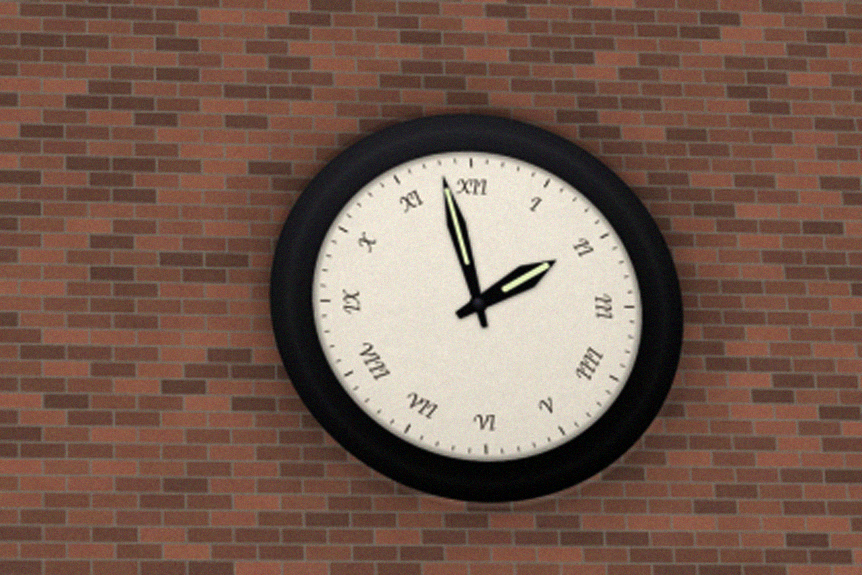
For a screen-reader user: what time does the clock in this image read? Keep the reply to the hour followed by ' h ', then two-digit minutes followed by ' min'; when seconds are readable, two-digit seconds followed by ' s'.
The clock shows 1 h 58 min
